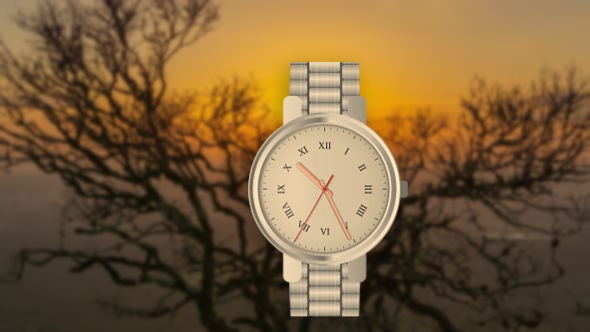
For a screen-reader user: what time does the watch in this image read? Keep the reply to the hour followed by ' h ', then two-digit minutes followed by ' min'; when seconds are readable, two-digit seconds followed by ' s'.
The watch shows 10 h 25 min 35 s
